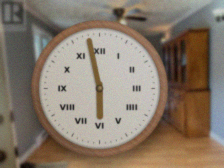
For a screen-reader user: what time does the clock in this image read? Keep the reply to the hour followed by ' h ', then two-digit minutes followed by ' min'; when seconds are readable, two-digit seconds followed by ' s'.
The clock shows 5 h 58 min
